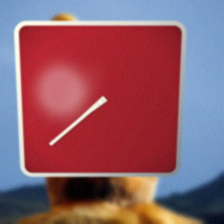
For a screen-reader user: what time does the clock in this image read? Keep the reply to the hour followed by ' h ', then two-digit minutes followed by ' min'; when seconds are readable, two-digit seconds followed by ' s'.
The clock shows 7 h 38 min
